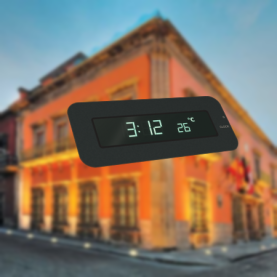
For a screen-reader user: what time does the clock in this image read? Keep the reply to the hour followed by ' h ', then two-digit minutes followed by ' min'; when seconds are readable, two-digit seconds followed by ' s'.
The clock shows 3 h 12 min
